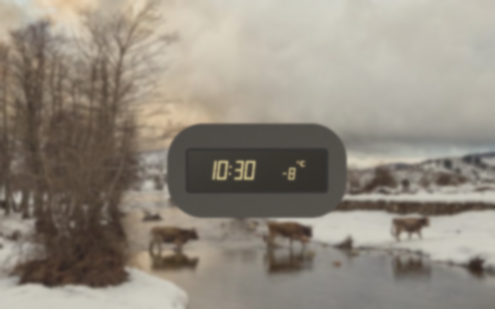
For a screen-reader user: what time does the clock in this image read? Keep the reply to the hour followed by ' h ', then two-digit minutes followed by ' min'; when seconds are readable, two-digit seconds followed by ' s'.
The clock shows 10 h 30 min
